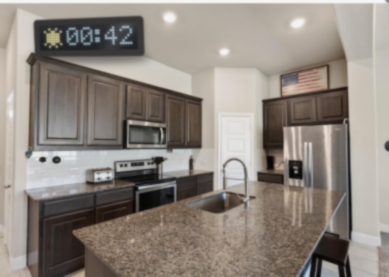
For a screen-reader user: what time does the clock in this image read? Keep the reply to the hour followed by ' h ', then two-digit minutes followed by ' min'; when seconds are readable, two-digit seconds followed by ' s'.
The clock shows 0 h 42 min
